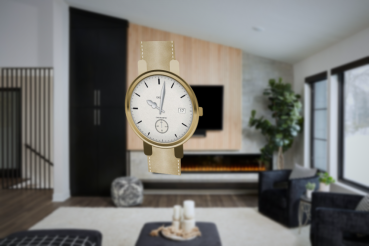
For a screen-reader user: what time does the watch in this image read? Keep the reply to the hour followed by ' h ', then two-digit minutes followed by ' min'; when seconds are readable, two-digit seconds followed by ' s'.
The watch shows 10 h 02 min
